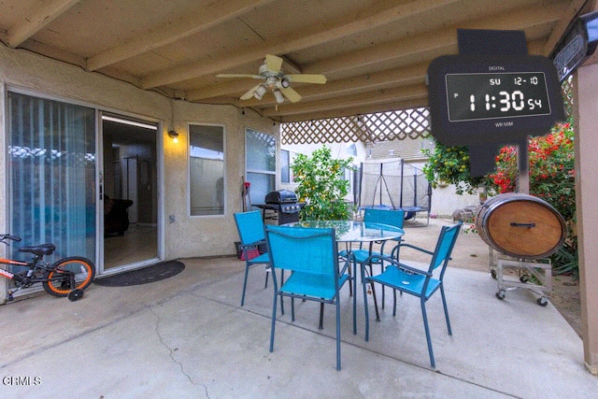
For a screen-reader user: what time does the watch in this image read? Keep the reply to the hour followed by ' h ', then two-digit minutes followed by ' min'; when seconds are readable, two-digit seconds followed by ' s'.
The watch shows 11 h 30 min 54 s
